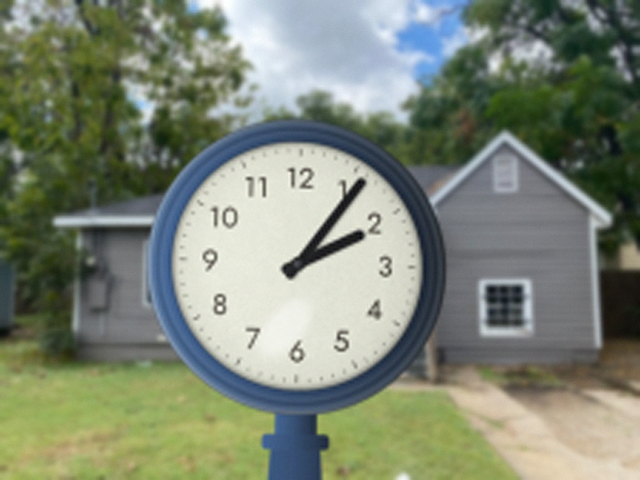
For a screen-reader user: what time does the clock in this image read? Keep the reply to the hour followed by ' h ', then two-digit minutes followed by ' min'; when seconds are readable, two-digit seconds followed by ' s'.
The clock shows 2 h 06 min
